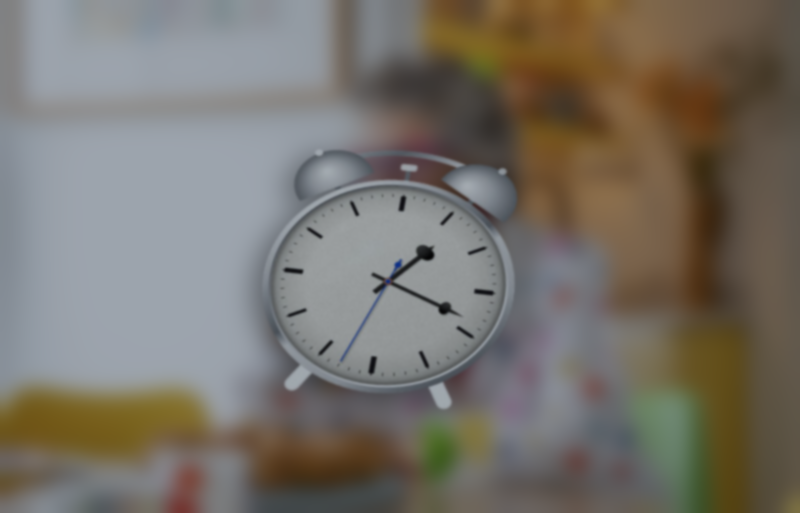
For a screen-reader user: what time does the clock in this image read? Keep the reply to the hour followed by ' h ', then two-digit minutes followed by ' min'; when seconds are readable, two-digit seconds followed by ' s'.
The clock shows 1 h 18 min 33 s
